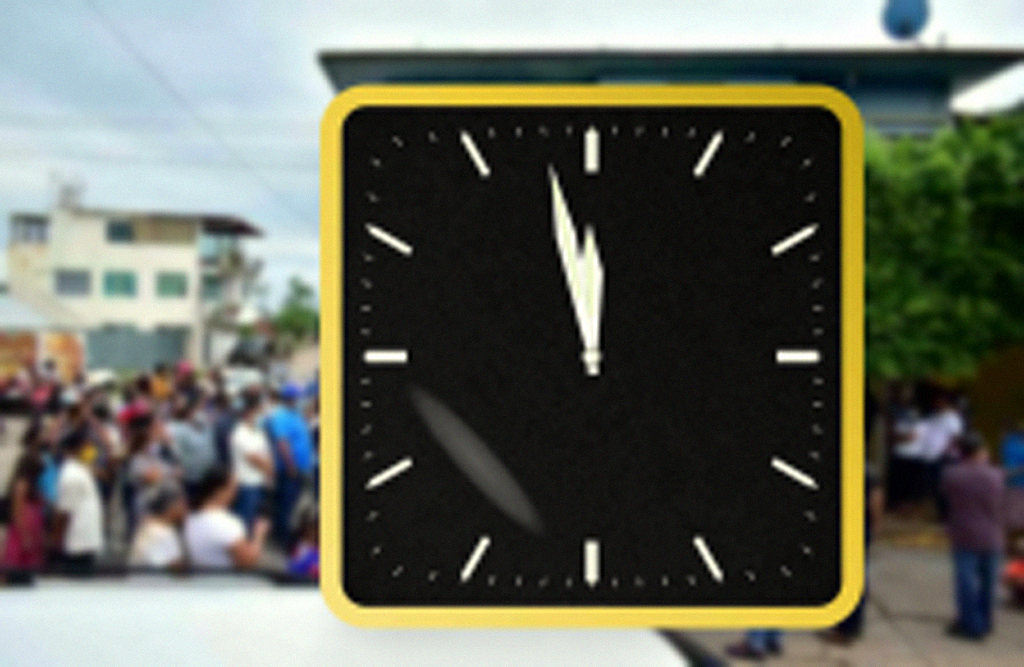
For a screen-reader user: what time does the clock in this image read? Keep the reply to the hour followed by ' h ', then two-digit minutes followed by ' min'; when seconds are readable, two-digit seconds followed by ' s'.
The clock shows 11 h 58 min
